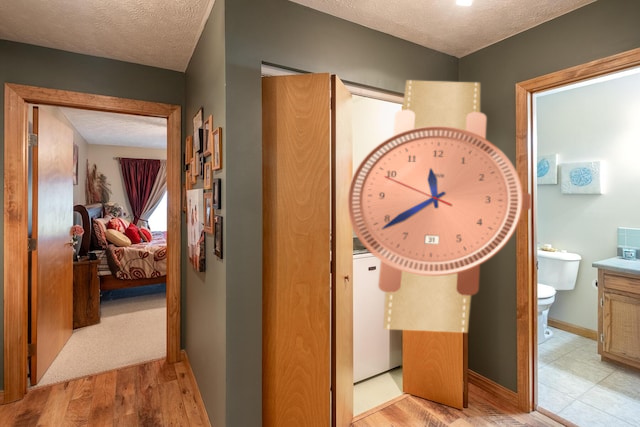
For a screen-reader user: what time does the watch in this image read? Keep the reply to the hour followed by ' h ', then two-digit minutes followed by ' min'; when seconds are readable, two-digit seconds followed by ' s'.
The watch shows 11 h 38 min 49 s
